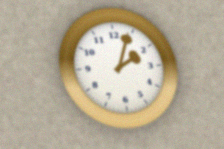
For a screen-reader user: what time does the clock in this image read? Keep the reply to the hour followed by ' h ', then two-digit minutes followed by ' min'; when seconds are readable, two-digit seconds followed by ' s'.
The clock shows 2 h 04 min
